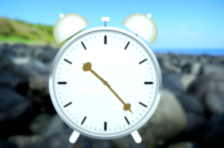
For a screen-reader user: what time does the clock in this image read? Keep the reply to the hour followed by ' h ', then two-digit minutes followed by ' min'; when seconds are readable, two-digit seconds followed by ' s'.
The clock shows 10 h 23 min
